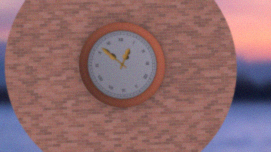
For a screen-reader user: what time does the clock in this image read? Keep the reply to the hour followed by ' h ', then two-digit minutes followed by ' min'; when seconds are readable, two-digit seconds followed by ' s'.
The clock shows 12 h 52 min
